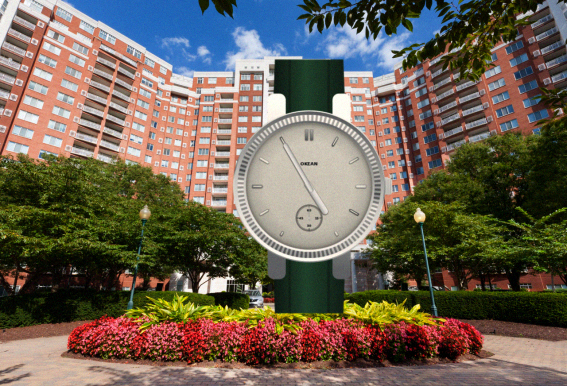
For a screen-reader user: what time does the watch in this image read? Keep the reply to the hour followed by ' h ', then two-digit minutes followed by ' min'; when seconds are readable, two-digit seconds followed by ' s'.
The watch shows 4 h 55 min
